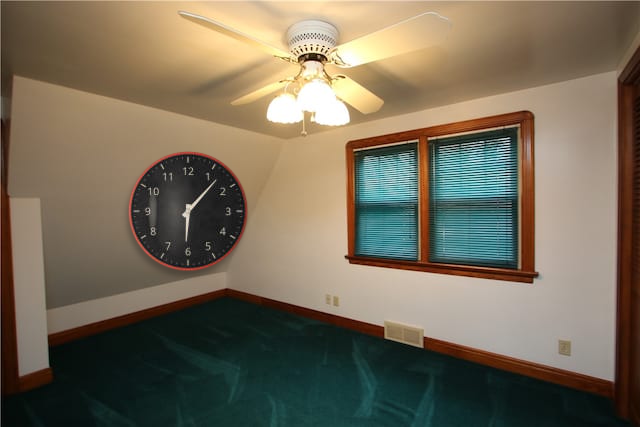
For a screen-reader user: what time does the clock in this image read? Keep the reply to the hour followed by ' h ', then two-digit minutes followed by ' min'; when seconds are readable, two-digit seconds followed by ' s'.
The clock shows 6 h 07 min
